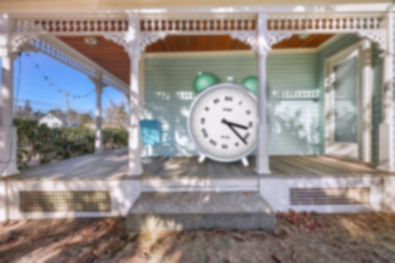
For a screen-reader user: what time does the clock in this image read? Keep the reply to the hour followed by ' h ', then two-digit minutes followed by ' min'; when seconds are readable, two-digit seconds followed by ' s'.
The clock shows 3 h 22 min
